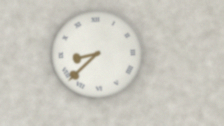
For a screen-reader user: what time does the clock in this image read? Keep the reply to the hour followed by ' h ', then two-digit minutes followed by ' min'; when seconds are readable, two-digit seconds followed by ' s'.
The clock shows 8 h 38 min
